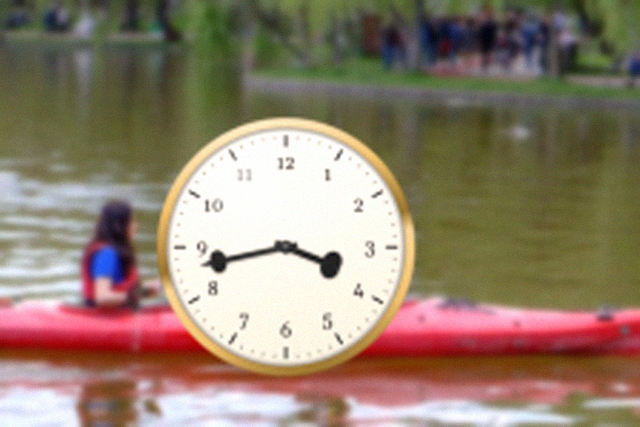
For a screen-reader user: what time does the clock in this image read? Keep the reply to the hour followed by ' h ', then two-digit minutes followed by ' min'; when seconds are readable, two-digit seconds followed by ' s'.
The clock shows 3 h 43 min
